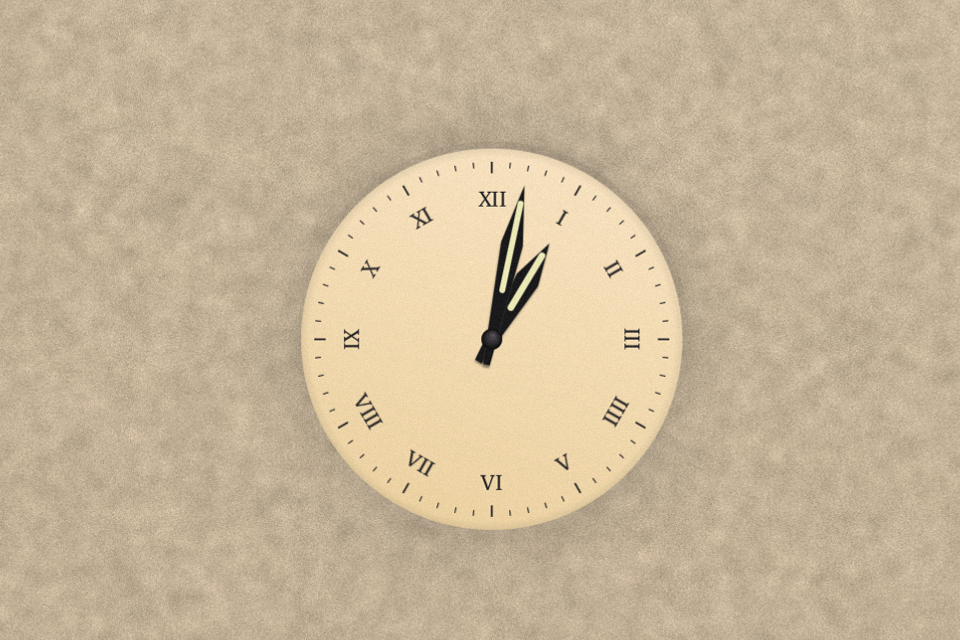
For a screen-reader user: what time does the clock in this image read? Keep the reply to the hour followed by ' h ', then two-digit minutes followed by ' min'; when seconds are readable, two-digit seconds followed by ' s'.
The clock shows 1 h 02 min
